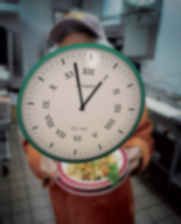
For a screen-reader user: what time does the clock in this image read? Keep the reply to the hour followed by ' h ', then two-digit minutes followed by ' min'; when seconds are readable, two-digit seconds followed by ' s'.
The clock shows 12 h 57 min
